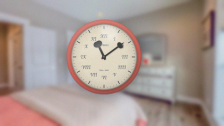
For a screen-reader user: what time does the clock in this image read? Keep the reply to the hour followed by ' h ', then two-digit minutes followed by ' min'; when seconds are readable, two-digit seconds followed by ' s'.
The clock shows 11 h 09 min
